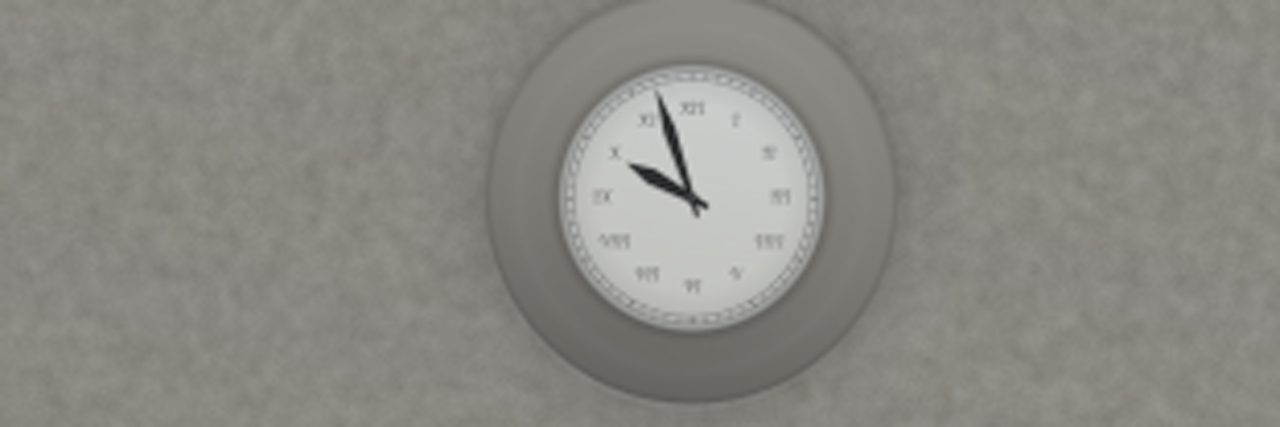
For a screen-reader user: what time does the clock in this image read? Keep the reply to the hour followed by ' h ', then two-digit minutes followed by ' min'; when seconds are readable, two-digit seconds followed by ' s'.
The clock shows 9 h 57 min
